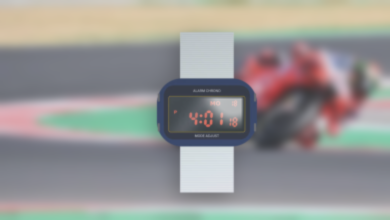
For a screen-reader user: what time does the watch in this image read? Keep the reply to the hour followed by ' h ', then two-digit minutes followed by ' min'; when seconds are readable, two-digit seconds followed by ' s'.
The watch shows 4 h 01 min 18 s
